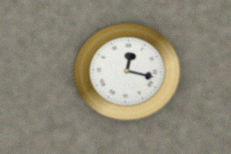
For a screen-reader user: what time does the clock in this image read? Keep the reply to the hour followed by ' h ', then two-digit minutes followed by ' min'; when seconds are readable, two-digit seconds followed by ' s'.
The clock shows 12 h 17 min
